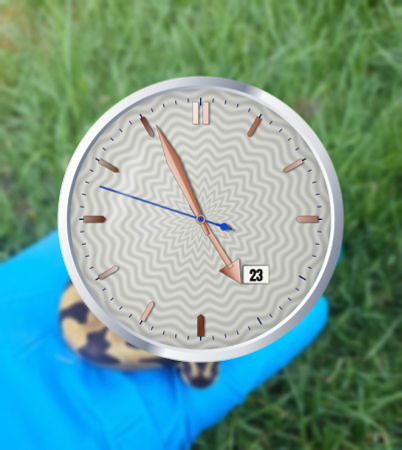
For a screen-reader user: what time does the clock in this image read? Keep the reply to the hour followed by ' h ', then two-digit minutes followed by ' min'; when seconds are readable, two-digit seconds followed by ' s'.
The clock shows 4 h 55 min 48 s
